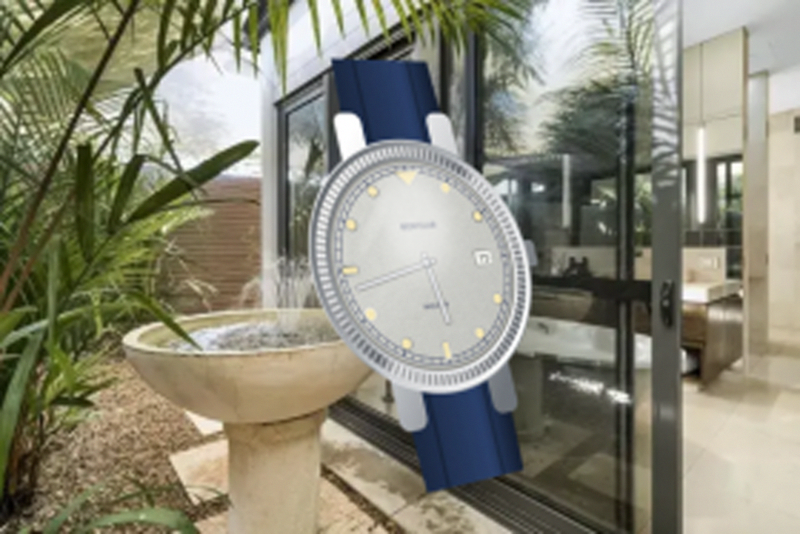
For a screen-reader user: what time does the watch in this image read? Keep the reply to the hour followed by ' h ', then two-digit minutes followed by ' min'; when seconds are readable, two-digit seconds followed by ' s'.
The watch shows 5 h 43 min
